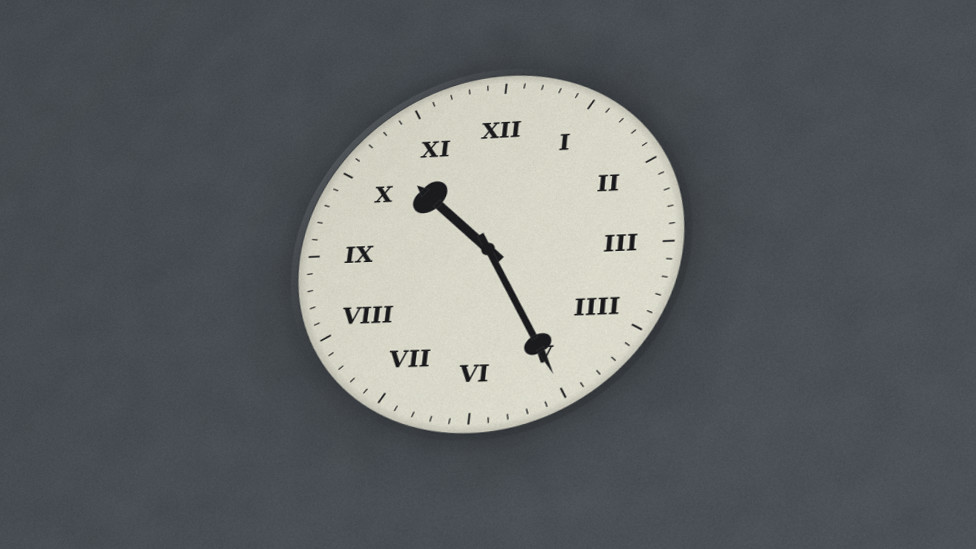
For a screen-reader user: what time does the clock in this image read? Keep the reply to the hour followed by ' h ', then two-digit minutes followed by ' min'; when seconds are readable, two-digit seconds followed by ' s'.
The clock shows 10 h 25 min
